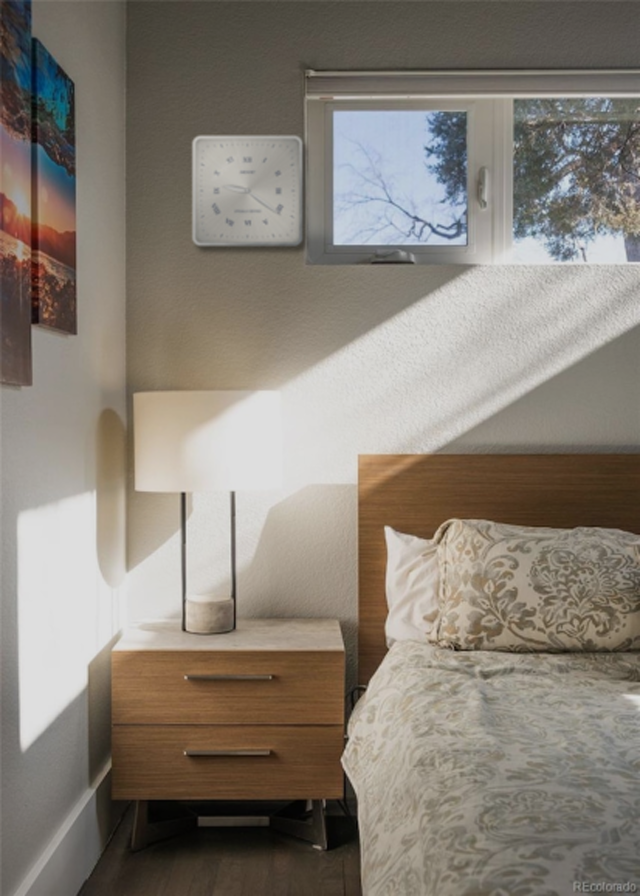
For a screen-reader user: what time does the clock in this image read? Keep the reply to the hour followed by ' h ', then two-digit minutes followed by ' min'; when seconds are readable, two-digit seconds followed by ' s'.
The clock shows 9 h 21 min
